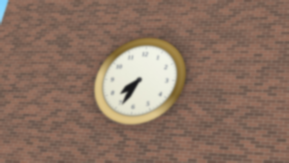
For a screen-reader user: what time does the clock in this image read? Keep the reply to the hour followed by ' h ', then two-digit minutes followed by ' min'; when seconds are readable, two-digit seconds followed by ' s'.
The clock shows 7 h 34 min
